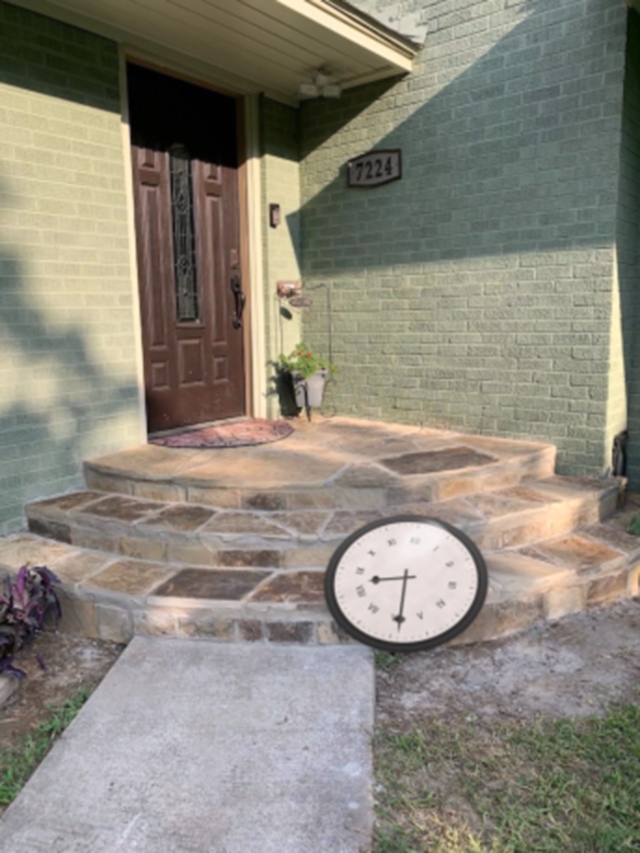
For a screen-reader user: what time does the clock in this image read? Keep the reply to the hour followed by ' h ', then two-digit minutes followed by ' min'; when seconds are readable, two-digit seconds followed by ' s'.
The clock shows 8 h 29 min
